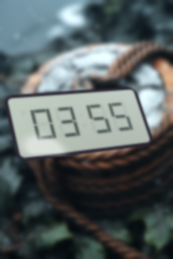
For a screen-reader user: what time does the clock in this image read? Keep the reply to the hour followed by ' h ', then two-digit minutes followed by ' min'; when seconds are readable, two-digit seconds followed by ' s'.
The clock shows 3 h 55 min
